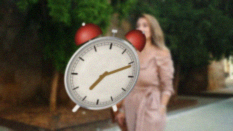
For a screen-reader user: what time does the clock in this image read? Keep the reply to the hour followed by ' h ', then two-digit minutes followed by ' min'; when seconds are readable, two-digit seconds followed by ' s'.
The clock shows 7 h 11 min
